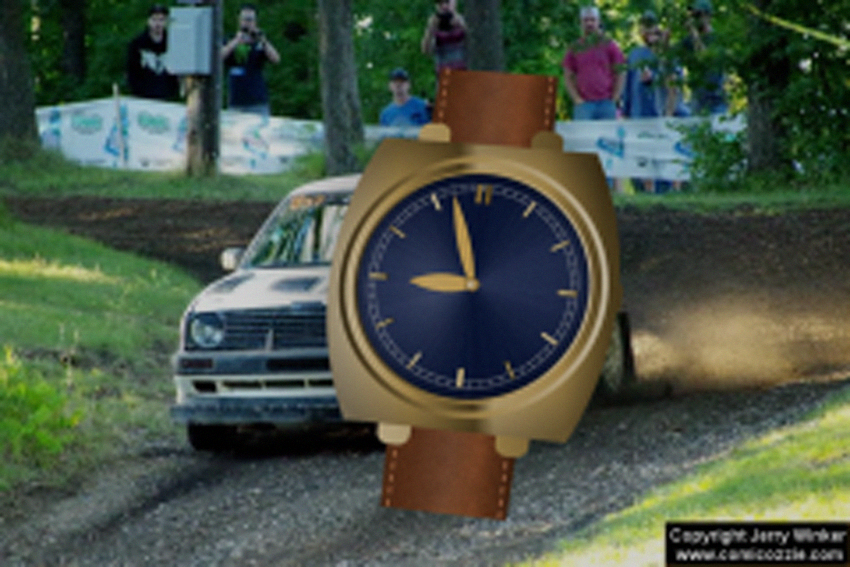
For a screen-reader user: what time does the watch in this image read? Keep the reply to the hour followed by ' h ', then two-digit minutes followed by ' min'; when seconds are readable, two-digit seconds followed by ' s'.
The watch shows 8 h 57 min
